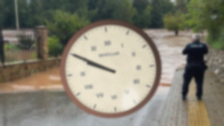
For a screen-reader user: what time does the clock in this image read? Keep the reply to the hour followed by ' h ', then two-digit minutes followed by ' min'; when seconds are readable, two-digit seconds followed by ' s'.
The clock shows 9 h 50 min
